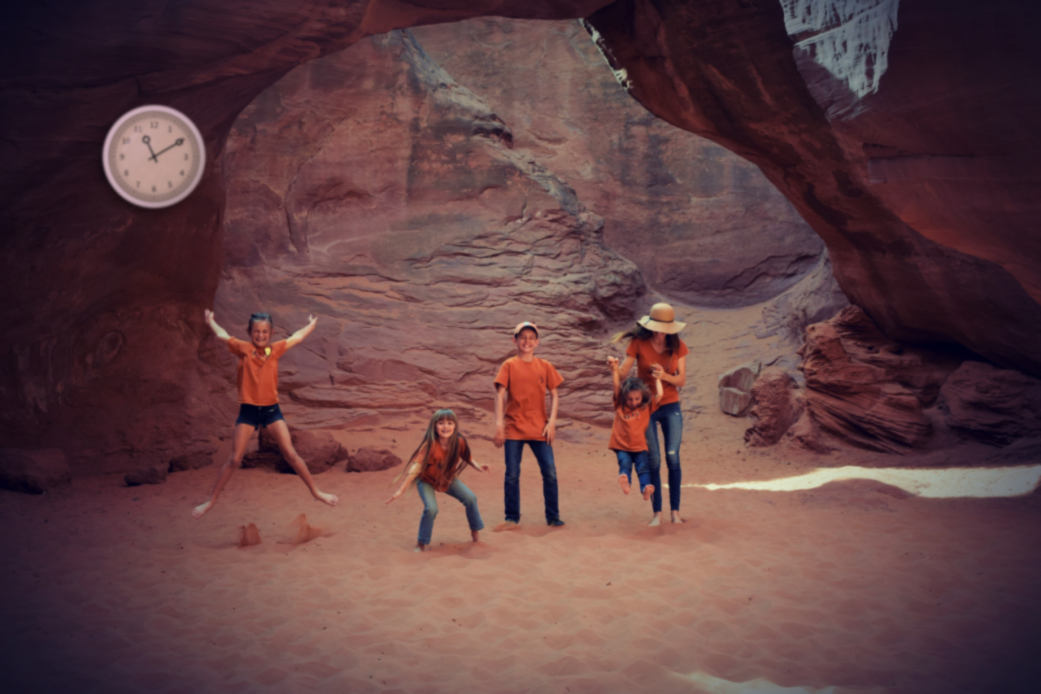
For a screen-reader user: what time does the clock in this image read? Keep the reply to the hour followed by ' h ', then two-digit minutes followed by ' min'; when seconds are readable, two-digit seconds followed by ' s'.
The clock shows 11 h 10 min
